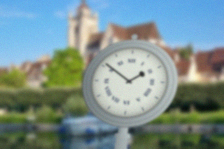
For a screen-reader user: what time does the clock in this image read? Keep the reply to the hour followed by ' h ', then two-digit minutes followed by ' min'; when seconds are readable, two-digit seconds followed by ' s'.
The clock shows 1 h 51 min
